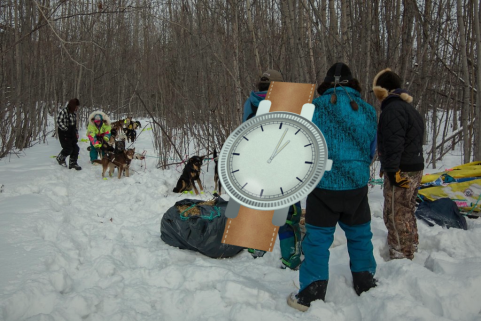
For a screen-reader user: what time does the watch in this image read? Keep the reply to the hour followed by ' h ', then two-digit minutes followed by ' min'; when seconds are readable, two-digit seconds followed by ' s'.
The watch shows 1 h 02 min
